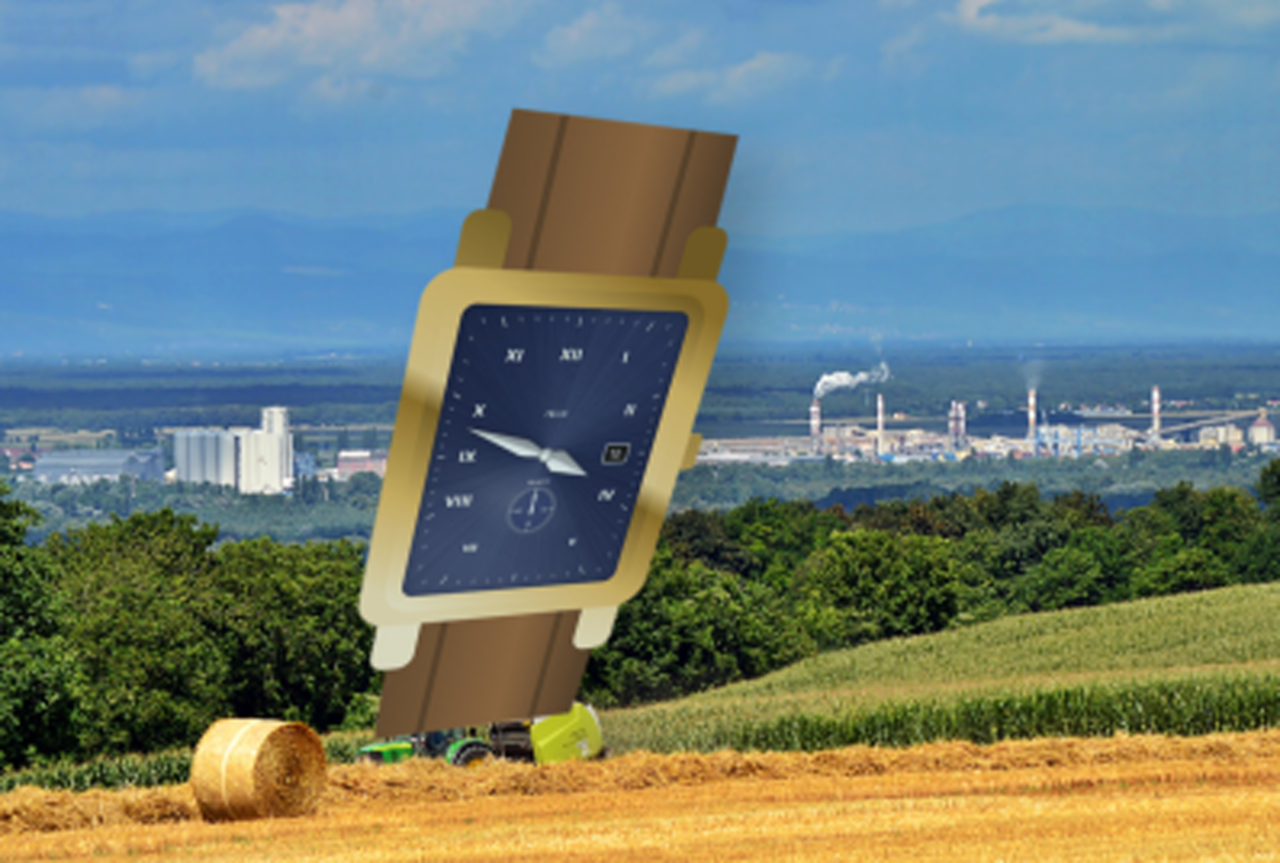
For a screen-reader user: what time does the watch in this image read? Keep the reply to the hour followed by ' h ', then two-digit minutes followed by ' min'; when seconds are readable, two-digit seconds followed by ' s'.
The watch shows 3 h 48 min
